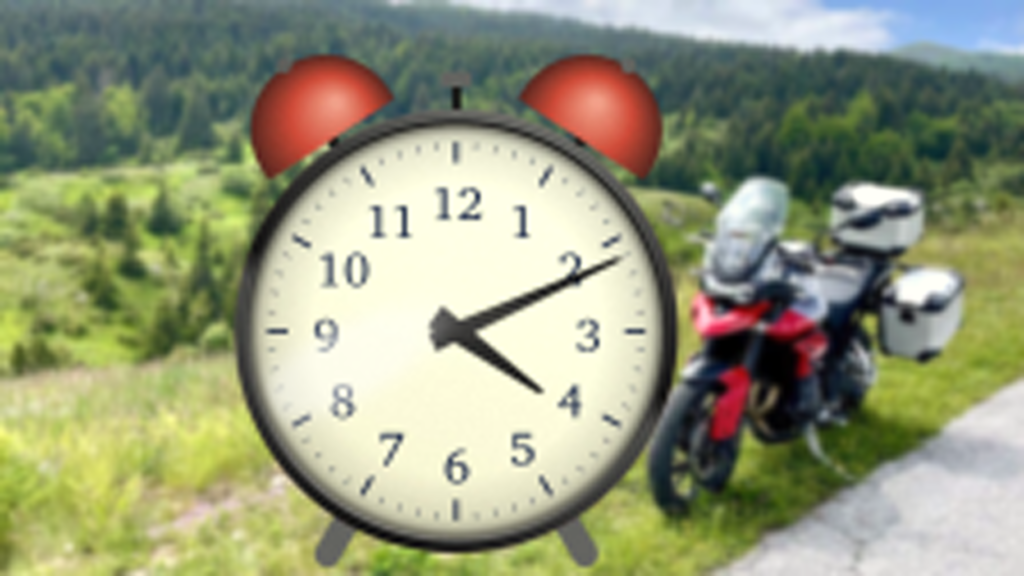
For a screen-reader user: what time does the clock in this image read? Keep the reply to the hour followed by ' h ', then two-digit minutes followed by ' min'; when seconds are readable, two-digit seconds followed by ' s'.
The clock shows 4 h 11 min
